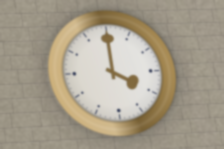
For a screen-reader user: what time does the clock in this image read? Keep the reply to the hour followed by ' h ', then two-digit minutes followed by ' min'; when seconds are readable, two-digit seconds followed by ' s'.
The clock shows 4 h 00 min
